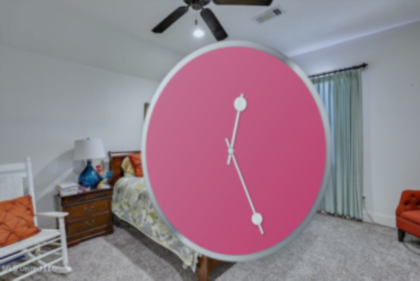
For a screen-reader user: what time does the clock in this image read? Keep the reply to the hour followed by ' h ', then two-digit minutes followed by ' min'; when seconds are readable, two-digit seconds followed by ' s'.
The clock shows 12 h 26 min
